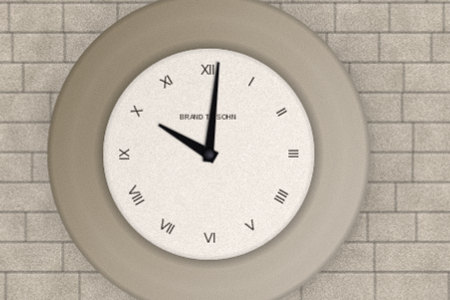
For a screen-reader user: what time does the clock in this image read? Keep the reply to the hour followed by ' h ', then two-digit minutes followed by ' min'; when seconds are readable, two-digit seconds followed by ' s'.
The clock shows 10 h 01 min
